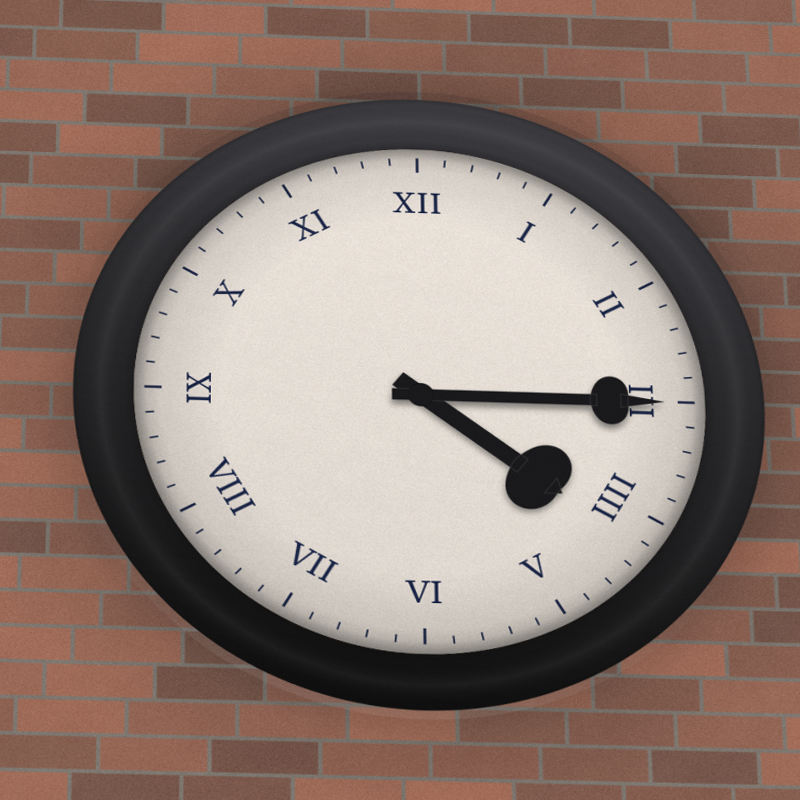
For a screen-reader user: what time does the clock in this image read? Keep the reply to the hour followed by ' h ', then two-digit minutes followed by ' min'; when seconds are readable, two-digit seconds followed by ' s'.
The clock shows 4 h 15 min
